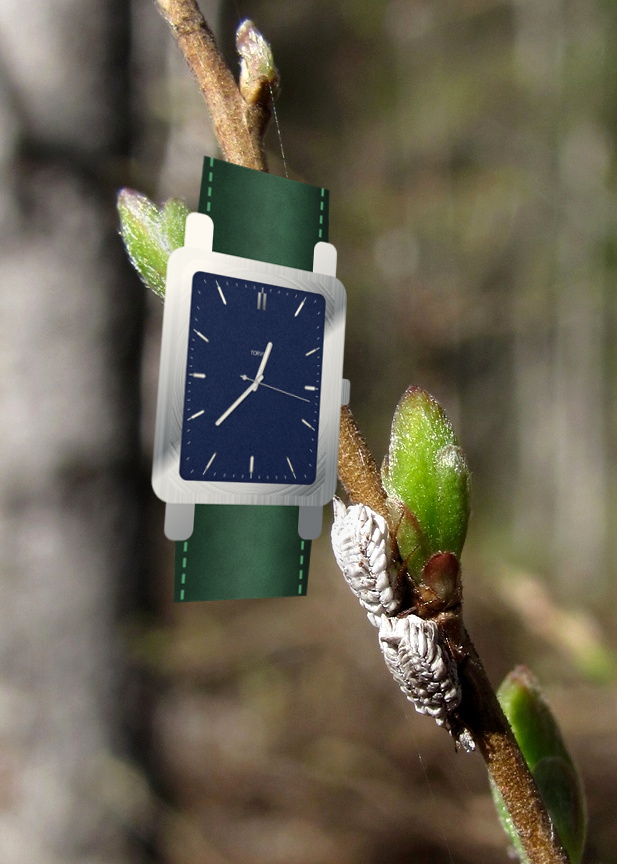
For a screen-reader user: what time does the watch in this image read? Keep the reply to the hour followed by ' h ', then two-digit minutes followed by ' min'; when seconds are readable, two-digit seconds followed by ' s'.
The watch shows 12 h 37 min 17 s
